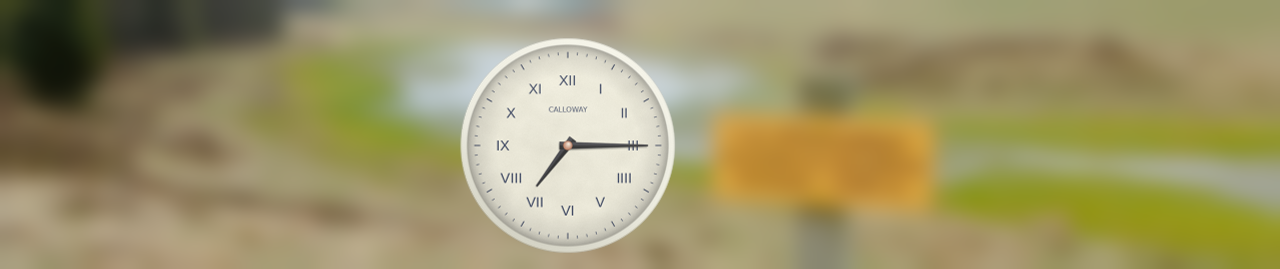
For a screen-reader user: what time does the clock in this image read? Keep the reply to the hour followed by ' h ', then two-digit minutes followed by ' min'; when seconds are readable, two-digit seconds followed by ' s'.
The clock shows 7 h 15 min
